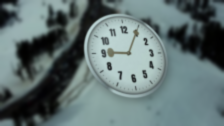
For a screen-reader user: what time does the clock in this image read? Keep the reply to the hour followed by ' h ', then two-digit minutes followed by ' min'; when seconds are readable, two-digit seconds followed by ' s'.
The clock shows 9 h 05 min
